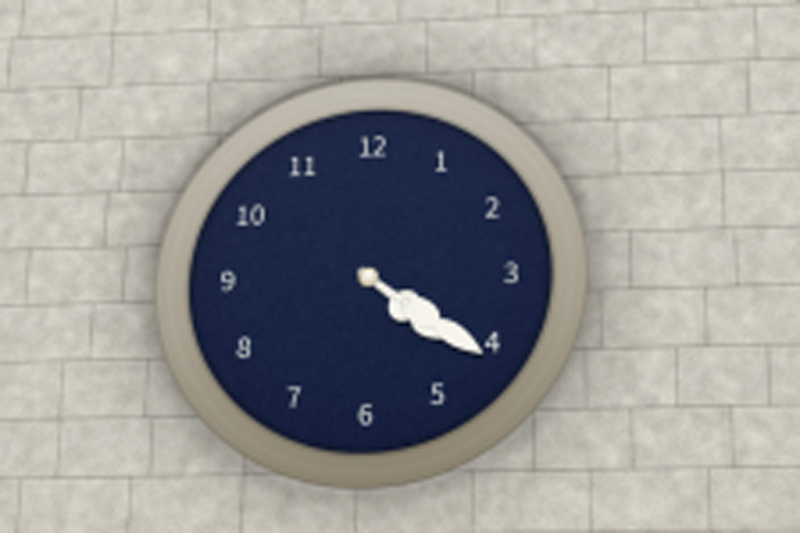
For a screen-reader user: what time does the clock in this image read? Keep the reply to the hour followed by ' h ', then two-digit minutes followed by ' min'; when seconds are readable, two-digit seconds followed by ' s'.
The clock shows 4 h 21 min
